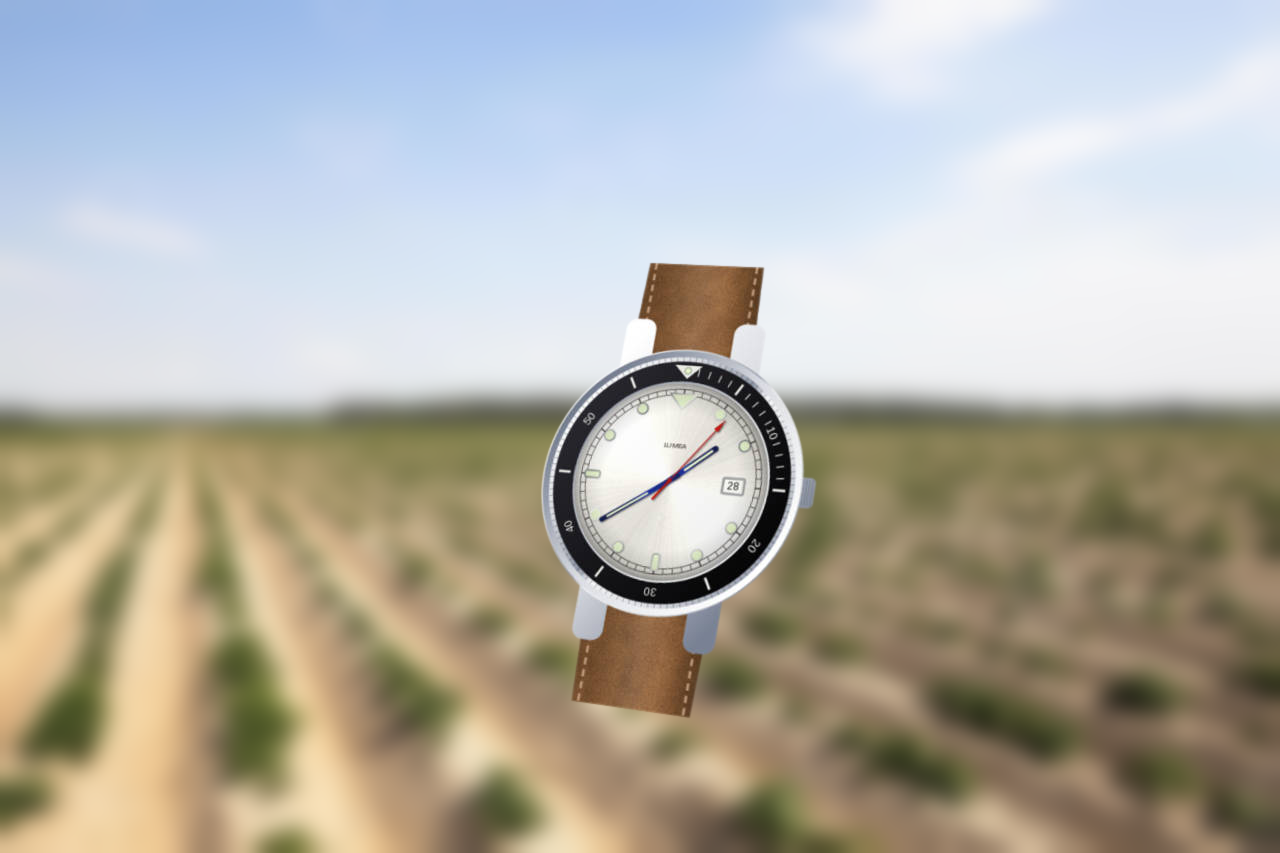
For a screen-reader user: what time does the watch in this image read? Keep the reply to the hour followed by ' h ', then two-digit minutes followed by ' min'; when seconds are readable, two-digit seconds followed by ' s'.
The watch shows 1 h 39 min 06 s
